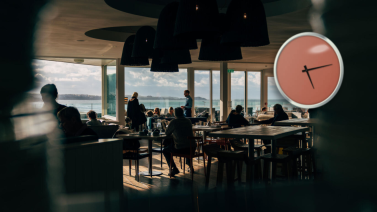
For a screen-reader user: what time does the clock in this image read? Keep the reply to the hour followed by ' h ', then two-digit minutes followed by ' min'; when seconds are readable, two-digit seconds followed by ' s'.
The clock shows 5 h 13 min
